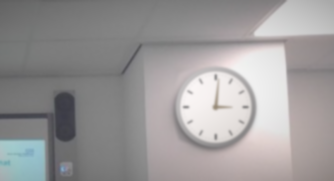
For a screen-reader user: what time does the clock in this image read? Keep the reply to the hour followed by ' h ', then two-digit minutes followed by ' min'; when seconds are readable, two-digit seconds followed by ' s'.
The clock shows 3 h 01 min
